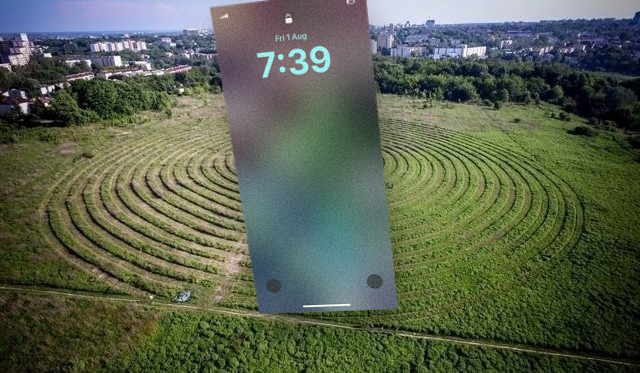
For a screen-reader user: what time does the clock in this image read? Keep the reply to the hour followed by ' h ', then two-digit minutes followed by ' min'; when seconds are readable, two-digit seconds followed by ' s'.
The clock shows 7 h 39 min
